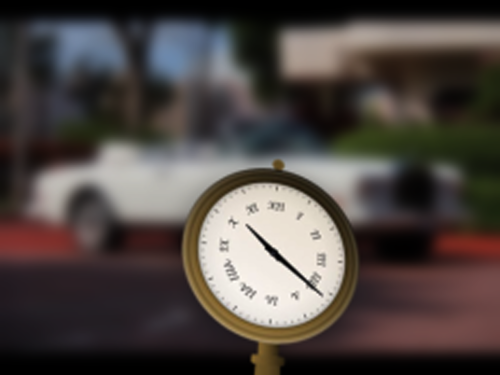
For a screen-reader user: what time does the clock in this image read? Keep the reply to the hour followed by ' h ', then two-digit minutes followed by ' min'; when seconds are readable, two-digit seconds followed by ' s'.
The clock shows 10 h 21 min
